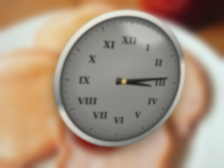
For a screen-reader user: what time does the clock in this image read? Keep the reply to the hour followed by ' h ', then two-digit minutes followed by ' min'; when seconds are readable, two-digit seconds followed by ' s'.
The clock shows 3 h 14 min
